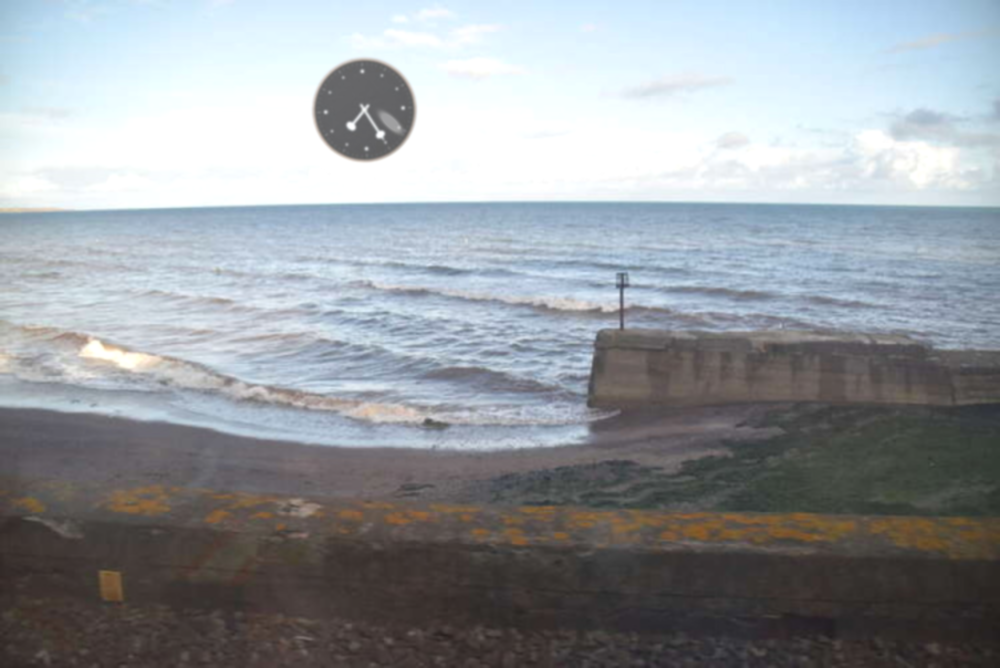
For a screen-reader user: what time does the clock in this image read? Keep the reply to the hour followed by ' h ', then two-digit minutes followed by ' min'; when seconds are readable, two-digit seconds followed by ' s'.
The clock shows 7 h 25 min
